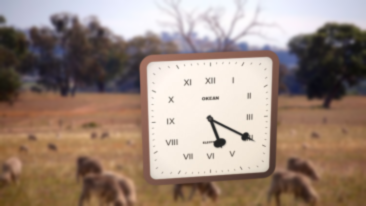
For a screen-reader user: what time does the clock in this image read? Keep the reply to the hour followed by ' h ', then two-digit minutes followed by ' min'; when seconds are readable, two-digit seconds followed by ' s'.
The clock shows 5 h 20 min
